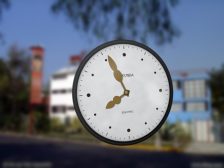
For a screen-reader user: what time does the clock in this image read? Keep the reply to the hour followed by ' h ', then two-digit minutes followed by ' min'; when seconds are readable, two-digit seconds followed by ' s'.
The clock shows 7 h 56 min
